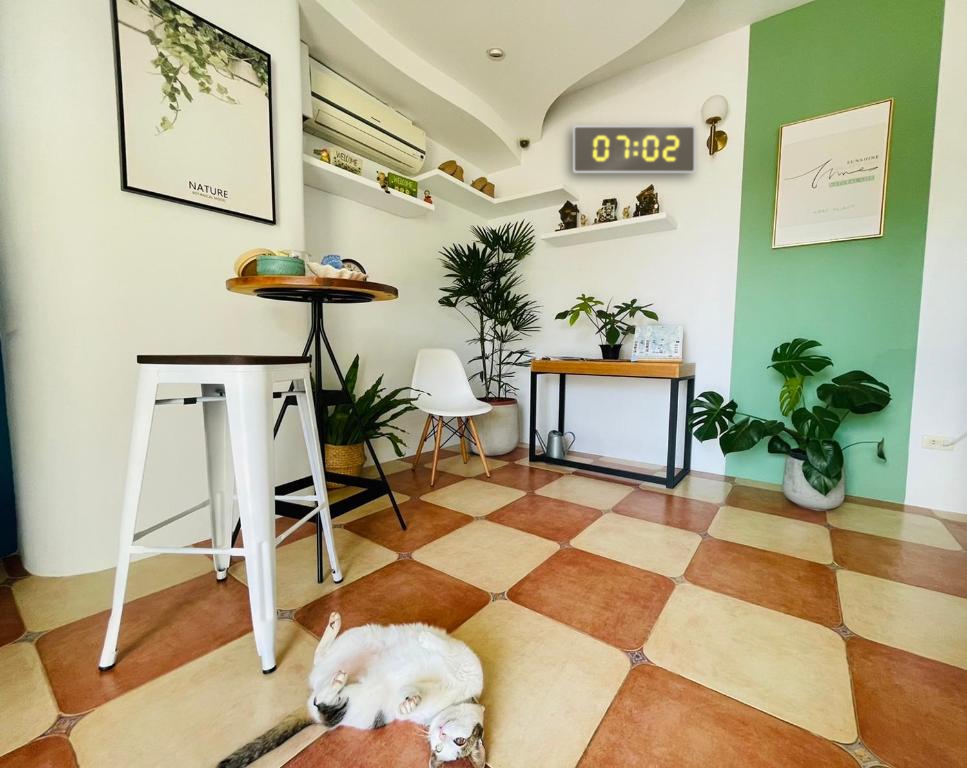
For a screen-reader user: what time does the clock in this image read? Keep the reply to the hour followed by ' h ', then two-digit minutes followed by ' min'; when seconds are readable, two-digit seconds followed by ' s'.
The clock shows 7 h 02 min
